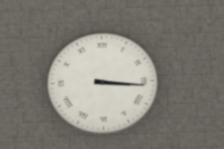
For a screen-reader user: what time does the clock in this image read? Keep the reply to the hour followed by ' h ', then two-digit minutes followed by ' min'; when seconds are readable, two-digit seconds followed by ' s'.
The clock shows 3 h 16 min
